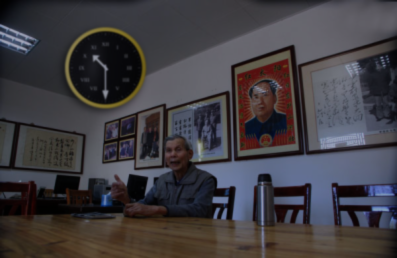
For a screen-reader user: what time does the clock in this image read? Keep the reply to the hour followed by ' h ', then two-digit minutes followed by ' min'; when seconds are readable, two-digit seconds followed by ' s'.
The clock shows 10 h 30 min
